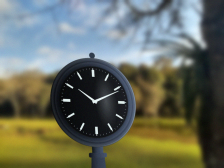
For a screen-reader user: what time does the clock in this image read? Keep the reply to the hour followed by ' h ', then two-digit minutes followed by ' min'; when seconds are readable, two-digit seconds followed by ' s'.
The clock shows 10 h 11 min
